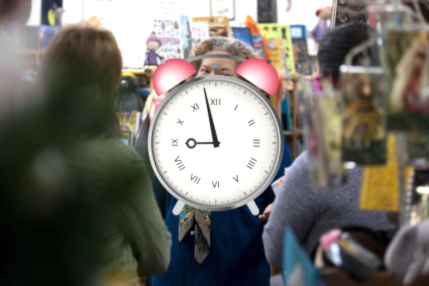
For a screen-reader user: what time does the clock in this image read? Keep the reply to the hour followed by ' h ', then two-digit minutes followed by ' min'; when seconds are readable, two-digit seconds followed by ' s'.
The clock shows 8 h 58 min
